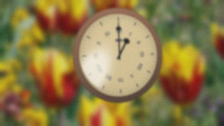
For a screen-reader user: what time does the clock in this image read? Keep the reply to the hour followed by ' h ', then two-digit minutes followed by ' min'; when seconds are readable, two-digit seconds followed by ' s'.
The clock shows 1 h 00 min
